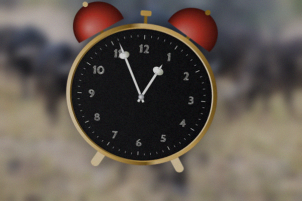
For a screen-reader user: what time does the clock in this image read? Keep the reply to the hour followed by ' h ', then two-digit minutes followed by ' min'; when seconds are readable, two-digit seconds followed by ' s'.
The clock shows 12 h 56 min
